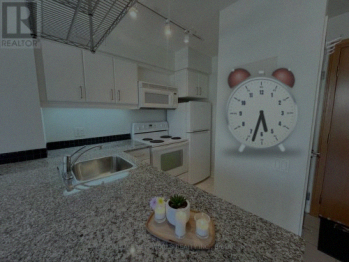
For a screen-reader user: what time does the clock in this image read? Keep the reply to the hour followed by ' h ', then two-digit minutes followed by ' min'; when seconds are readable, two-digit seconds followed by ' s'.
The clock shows 5 h 33 min
